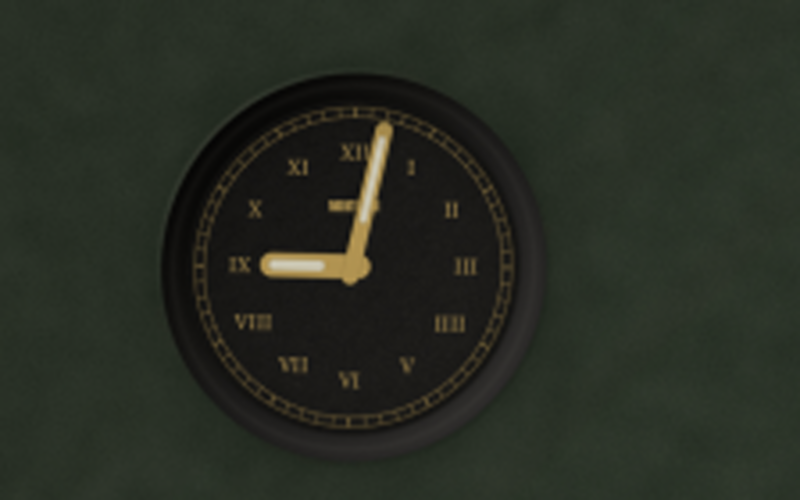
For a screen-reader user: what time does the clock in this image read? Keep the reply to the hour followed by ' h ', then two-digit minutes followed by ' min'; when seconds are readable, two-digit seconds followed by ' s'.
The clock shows 9 h 02 min
